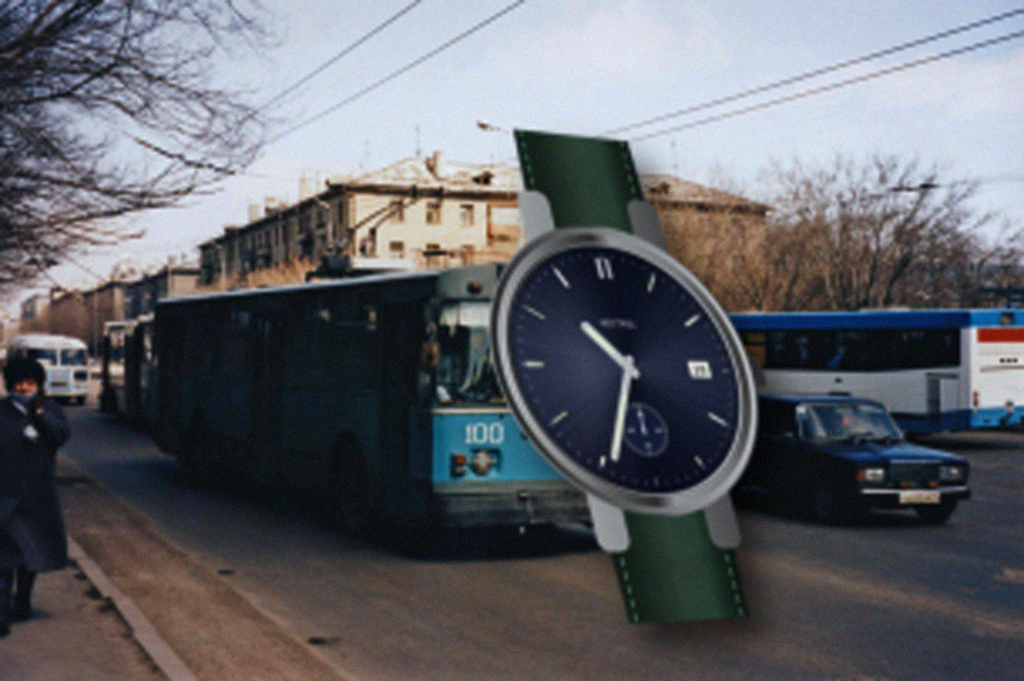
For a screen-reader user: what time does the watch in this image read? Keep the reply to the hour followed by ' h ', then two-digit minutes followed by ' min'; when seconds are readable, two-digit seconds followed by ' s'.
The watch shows 10 h 34 min
